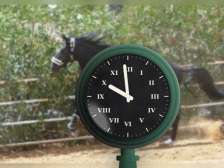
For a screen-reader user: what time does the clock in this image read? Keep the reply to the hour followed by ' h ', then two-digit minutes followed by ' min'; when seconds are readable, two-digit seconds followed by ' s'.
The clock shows 9 h 59 min
